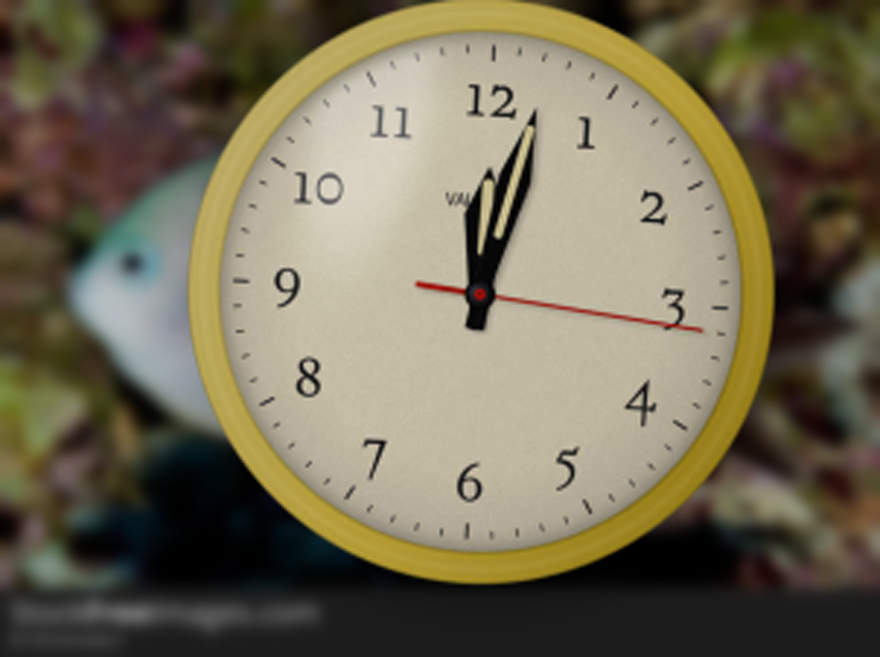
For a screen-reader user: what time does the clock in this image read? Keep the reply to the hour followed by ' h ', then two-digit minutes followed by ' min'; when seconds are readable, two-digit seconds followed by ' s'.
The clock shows 12 h 02 min 16 s
